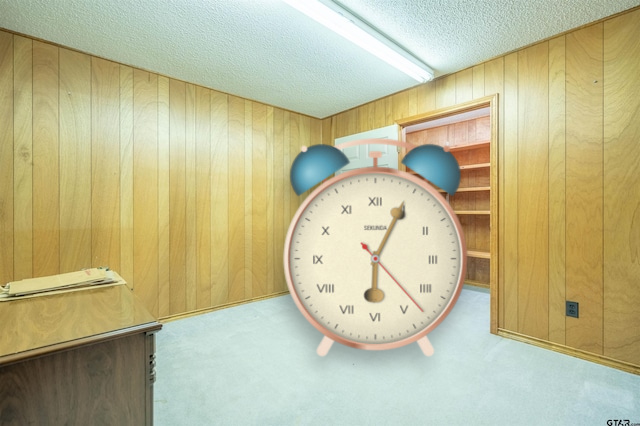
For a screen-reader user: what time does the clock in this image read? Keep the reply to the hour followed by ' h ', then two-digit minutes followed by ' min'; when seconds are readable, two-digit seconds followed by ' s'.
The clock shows 6 h 04 min 23 s
